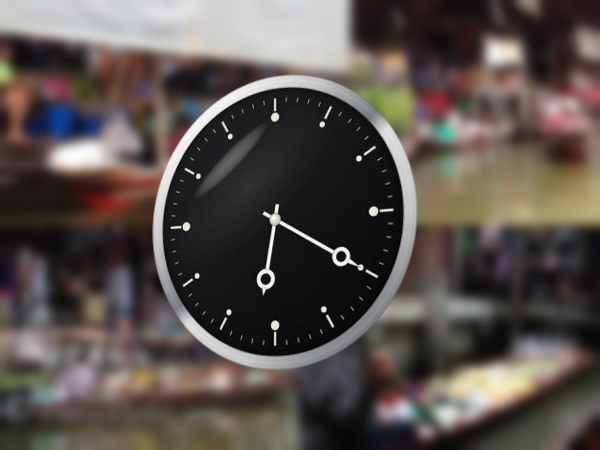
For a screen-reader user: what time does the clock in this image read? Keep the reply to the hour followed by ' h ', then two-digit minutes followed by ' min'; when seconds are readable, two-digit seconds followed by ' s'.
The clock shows 6 h 20 min
